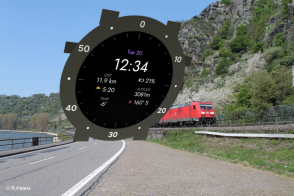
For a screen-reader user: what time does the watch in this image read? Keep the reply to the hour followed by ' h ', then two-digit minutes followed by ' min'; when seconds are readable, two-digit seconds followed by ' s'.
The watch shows 12 h 34 min
